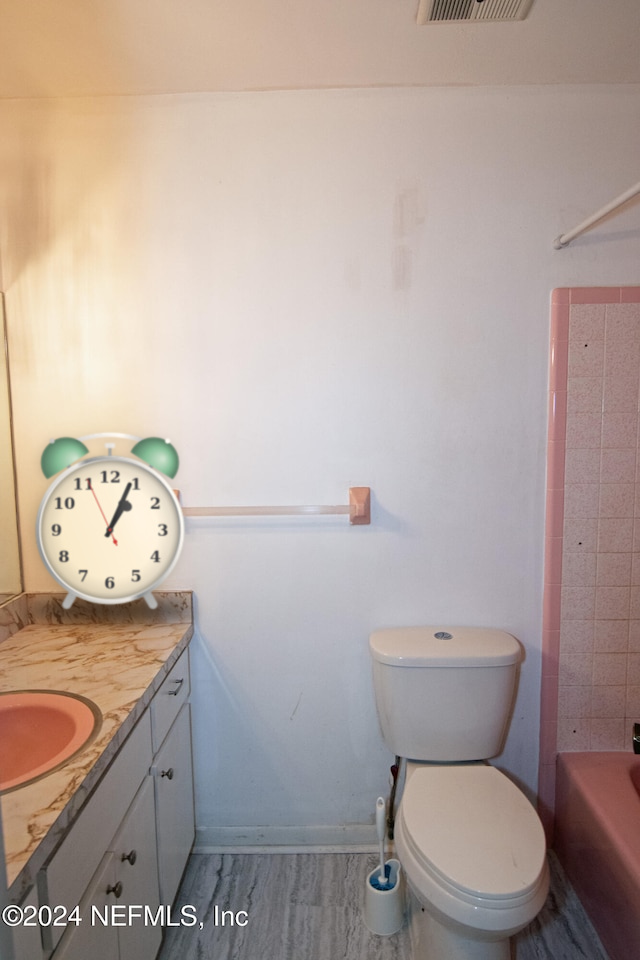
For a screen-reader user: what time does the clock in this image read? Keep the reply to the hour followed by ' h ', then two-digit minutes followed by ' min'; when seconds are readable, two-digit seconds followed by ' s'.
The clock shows 1 h 03 min 56 s
